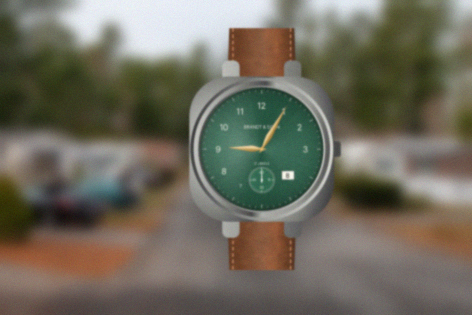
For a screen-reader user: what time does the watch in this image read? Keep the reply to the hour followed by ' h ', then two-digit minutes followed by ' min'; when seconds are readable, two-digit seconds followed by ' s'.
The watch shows 9 h 05 min
